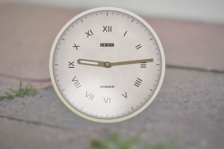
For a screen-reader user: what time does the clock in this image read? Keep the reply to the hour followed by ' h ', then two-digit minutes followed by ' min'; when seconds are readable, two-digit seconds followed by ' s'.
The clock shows 9 h 14 min
